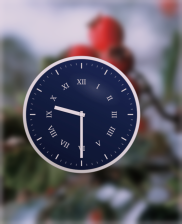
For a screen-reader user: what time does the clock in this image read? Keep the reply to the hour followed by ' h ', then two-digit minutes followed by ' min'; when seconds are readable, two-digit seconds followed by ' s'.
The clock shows 9 h 30 min
